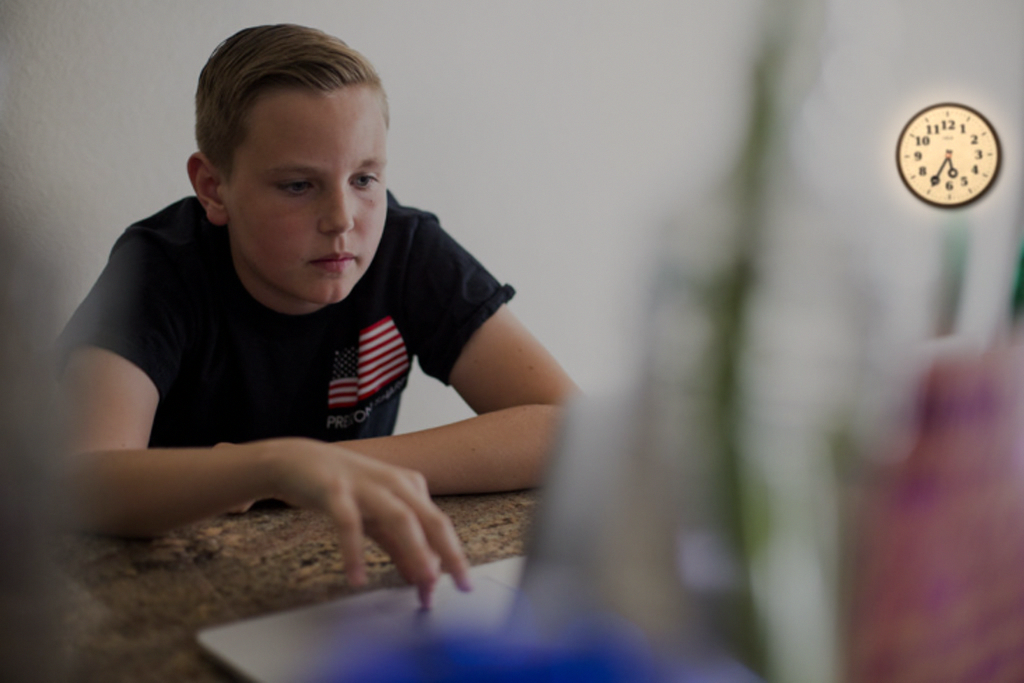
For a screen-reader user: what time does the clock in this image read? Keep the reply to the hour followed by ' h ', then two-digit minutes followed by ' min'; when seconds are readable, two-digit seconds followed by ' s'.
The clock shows 5 h 35 min
